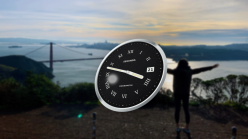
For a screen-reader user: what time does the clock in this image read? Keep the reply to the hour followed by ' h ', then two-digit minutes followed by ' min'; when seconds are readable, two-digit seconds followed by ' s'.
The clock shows 3 h 48 min
